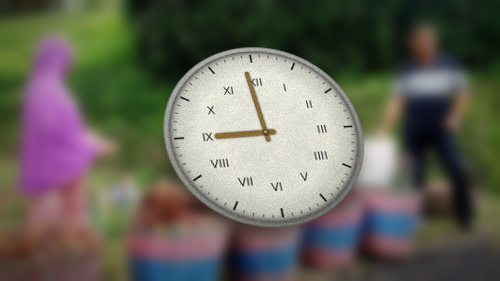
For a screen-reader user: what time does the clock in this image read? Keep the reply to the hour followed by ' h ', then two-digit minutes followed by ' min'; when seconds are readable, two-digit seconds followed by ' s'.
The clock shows 8 h 59 min
